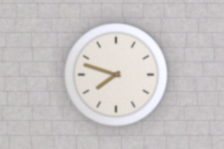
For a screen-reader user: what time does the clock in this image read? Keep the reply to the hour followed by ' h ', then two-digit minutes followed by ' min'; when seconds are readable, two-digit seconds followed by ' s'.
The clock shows 7 h 48 min
